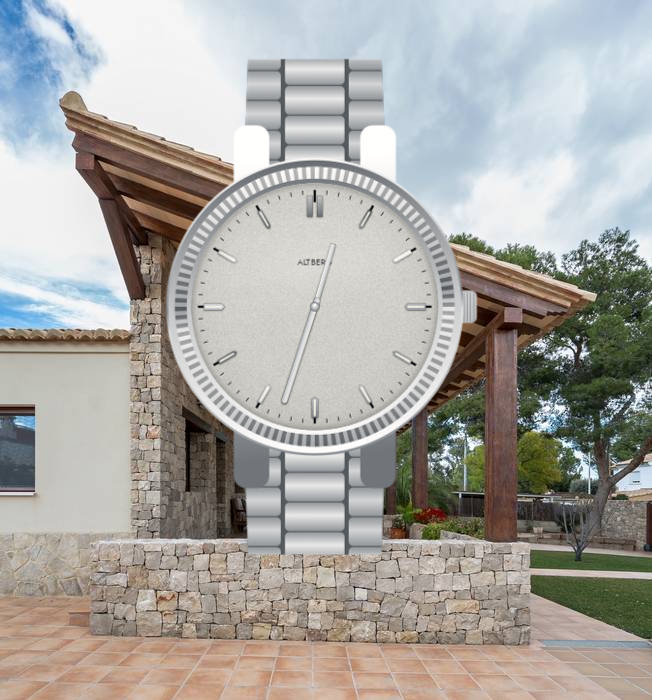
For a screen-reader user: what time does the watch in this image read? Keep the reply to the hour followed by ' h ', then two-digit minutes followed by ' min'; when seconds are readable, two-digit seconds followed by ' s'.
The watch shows 12 h 33 min
